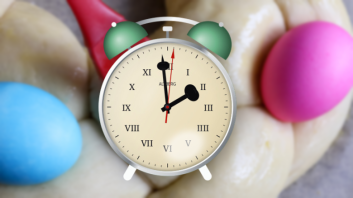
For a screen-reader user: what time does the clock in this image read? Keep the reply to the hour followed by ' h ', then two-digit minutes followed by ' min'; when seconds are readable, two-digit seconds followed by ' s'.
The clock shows 1 h 59 min 01 s
